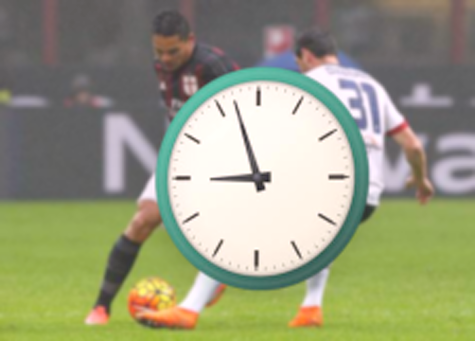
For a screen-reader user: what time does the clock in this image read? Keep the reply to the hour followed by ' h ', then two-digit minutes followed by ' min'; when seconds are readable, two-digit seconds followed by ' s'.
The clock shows 8 h 57 min
